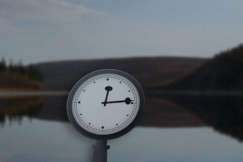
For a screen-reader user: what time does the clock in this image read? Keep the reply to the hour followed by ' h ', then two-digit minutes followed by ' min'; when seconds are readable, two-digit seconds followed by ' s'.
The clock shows 12 h 14 min
